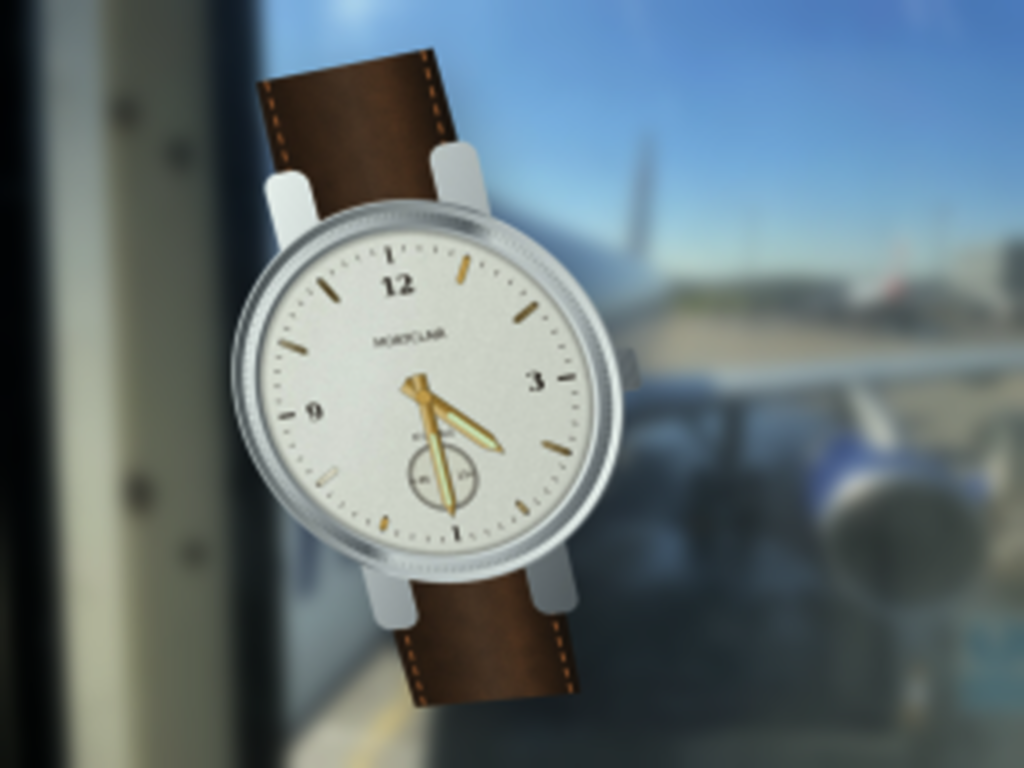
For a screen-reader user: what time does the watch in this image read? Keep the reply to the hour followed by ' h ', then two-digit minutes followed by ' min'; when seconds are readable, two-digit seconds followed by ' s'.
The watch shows 4 h 30 min
